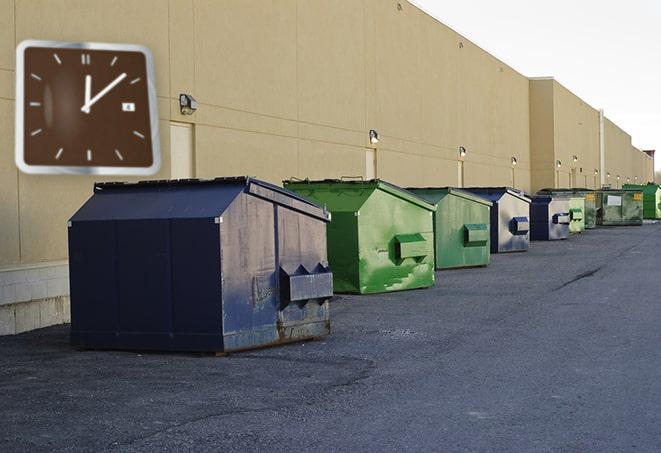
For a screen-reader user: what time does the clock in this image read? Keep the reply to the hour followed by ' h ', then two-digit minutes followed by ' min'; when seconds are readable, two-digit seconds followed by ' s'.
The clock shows 12 h 08 min
